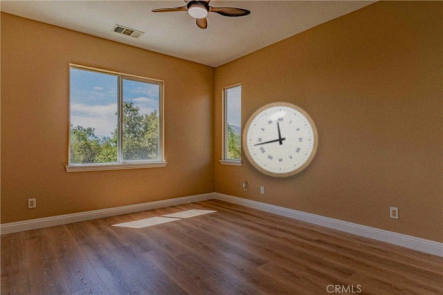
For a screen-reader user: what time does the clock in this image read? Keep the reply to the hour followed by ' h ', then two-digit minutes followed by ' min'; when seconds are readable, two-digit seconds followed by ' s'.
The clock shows 11 h 43 min
